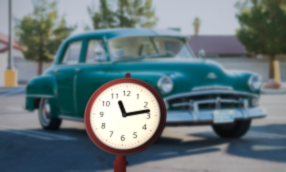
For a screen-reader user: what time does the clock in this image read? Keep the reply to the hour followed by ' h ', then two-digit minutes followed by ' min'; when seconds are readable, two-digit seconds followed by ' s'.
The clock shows 11 h 13 min
